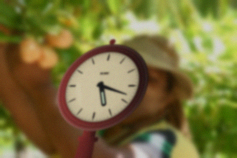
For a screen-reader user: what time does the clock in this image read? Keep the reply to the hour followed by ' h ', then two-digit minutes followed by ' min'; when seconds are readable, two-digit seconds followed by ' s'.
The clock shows 5 h 18 min
